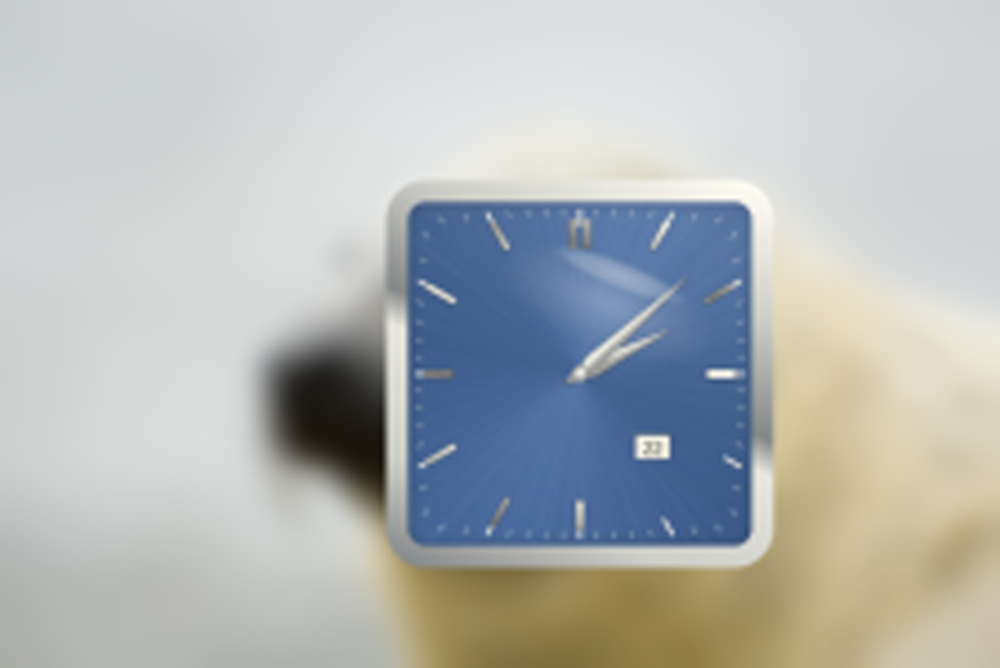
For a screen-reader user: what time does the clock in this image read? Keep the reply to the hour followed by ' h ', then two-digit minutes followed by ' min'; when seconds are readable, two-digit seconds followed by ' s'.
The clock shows 2 h 08 min
